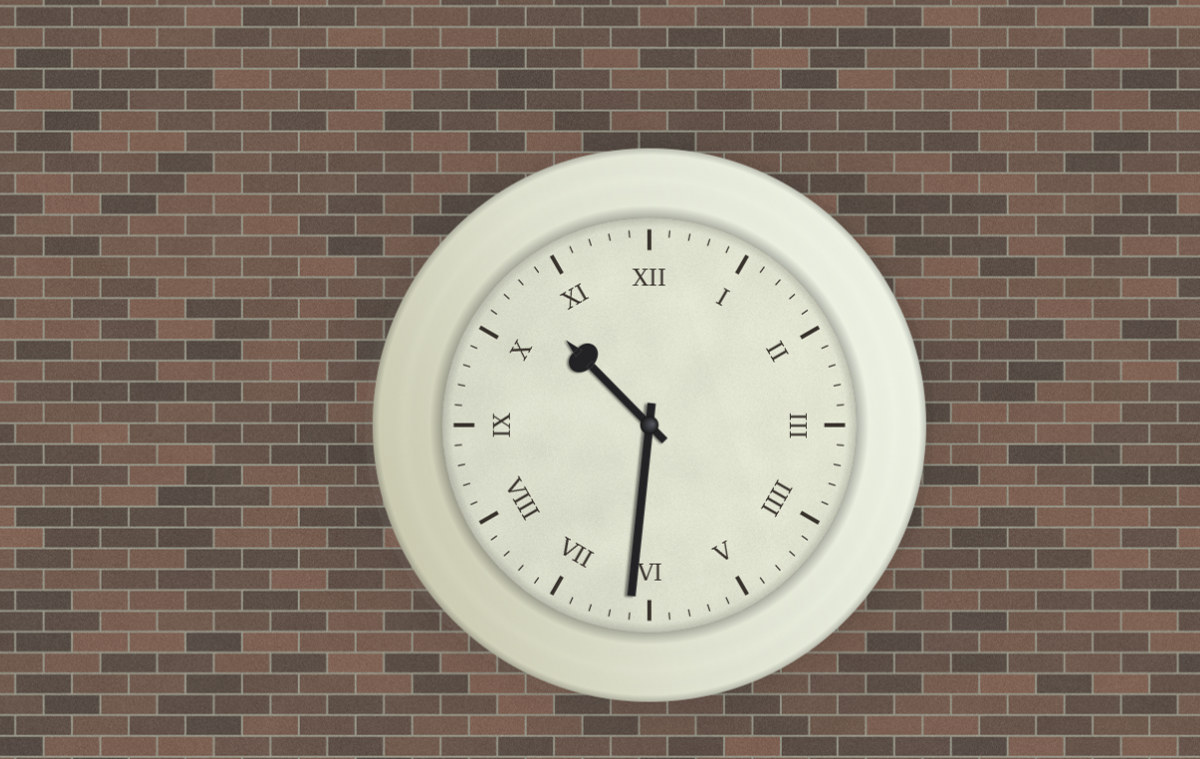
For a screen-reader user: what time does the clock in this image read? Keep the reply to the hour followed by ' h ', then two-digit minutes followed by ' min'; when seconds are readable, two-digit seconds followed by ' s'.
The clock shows 10 h 31 min
